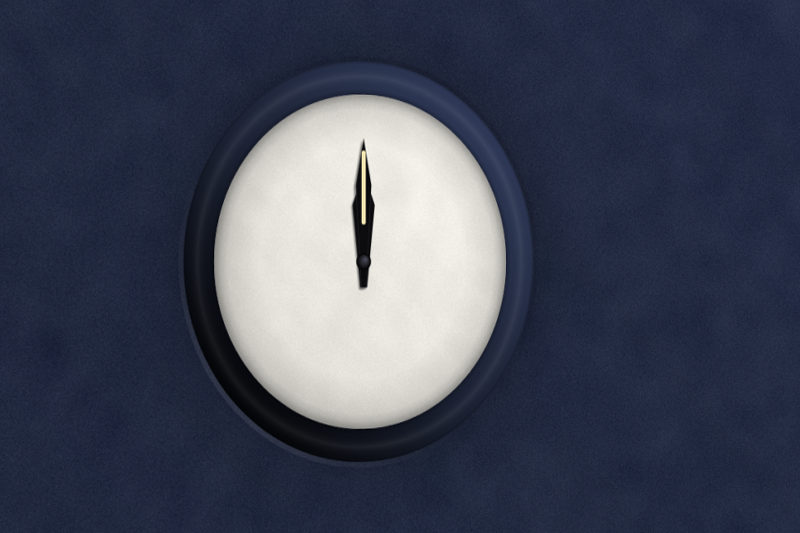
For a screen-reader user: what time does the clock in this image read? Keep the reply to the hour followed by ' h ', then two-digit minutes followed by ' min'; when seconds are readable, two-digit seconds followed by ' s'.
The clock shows 12 h 00 min
